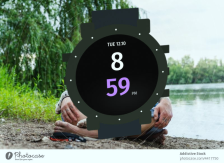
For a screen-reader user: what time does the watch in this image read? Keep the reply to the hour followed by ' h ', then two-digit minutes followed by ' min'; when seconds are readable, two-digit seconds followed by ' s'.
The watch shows 8 h 59 min
